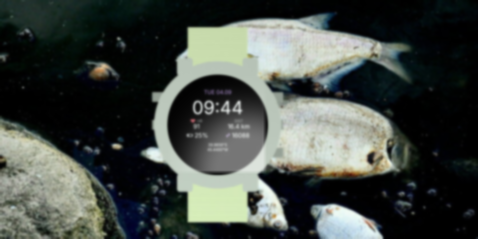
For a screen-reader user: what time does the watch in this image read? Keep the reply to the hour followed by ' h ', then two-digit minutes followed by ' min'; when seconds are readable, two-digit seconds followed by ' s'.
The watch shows 9 h 44 min
